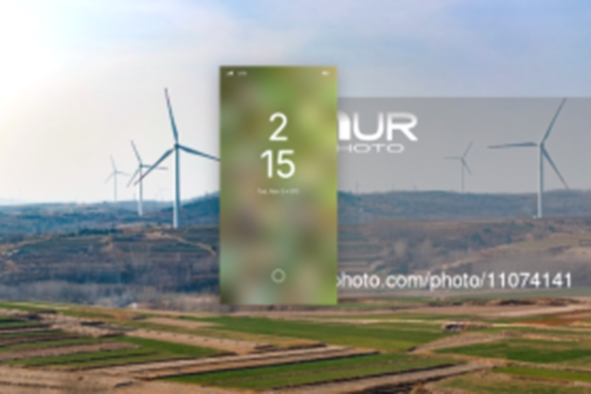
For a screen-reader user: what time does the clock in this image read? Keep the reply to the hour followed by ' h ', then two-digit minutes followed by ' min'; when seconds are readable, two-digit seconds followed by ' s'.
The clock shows 2 h 15 min
